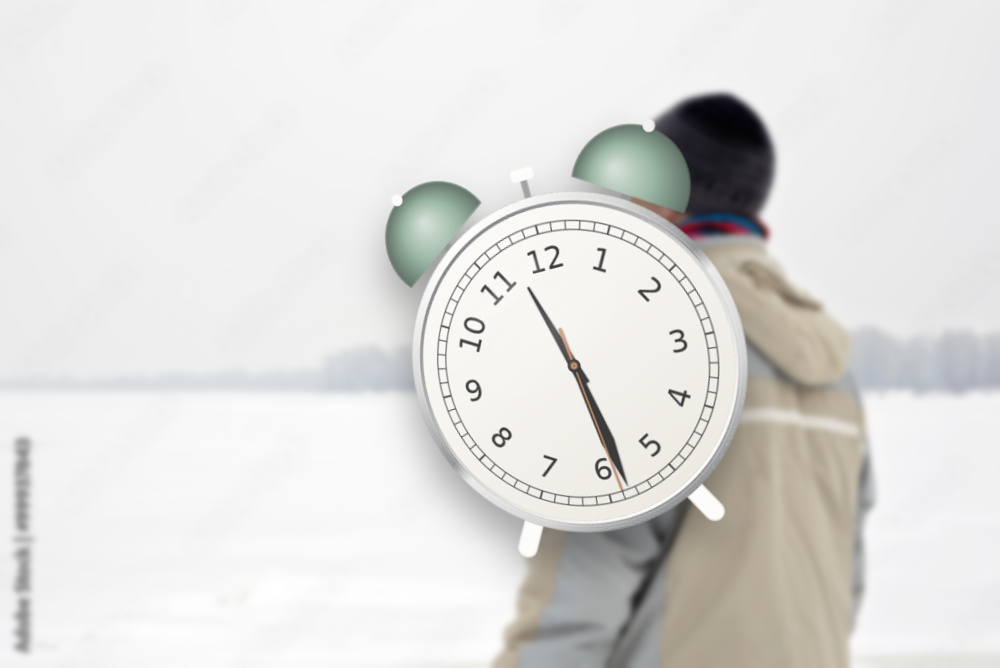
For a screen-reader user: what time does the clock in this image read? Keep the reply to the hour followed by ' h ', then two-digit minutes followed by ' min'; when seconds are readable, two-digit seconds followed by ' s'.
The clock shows 11 h 28 min 29 s
